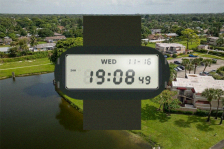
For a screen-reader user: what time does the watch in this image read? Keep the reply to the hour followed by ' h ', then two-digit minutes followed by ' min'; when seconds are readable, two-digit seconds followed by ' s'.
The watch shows 19 h 08 min 49 s
